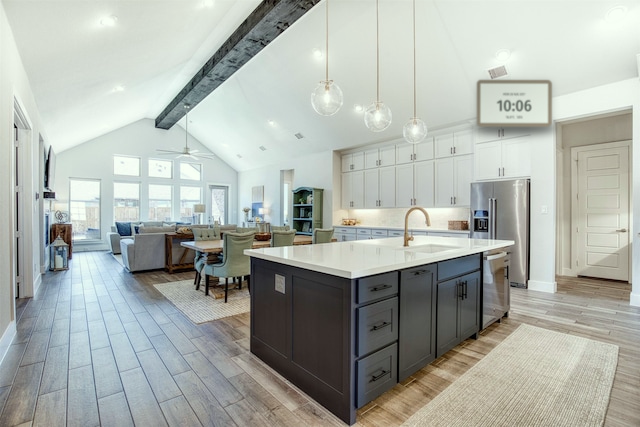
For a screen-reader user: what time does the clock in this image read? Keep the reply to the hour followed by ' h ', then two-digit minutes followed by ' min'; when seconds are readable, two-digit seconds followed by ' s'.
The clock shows 10 h 06 min
